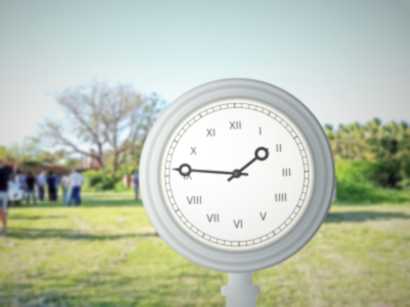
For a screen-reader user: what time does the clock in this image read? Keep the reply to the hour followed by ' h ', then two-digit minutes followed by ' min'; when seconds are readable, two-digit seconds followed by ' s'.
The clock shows 1 h 46 min
